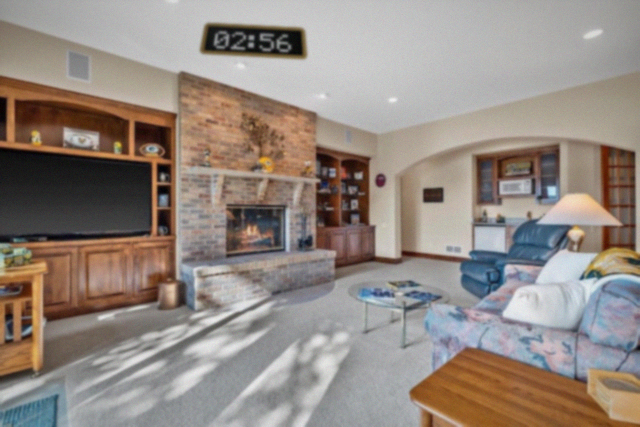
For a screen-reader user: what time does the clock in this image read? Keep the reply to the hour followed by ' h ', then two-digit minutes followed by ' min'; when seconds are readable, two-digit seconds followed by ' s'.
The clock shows 2 h 56 min
